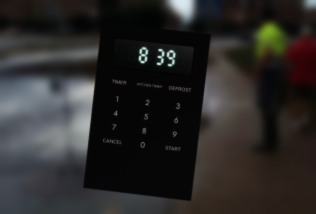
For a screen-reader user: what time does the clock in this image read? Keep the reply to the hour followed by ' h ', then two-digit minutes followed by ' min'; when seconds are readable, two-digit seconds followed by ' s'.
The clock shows 8 h 39 min
